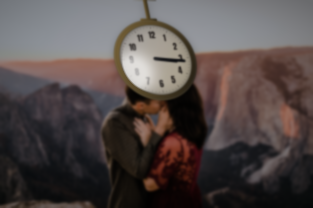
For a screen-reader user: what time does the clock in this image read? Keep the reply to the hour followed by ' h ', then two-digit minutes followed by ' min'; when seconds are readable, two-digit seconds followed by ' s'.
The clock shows 3 h 16 min
